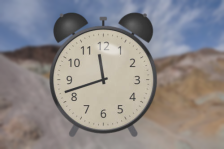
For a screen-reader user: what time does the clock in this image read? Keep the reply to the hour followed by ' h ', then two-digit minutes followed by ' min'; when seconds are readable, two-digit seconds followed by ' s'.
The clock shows 11 h 42 min
